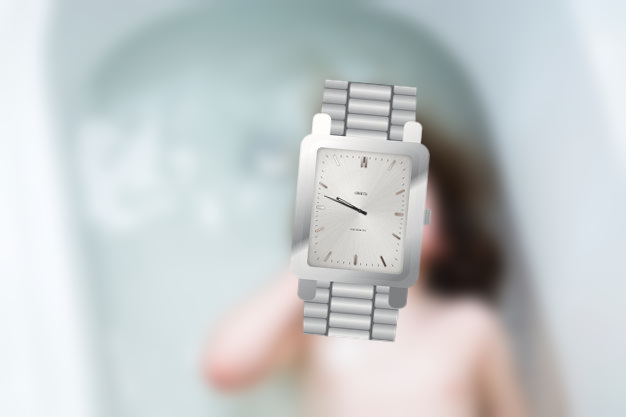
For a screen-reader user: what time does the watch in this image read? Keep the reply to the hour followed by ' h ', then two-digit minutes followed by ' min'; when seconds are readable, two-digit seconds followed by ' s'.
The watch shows 9 h 48 min
